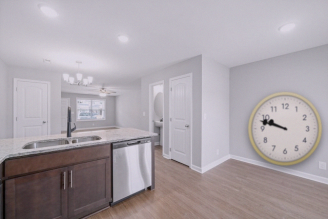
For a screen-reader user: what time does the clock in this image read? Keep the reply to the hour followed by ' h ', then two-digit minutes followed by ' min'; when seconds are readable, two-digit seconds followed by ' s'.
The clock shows 9 h 48 min
